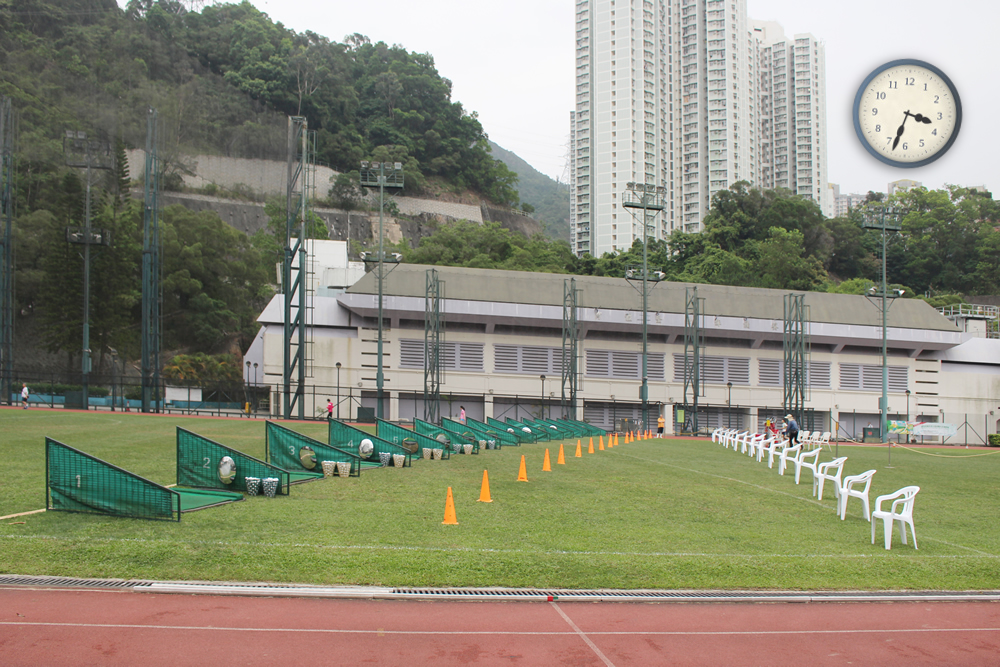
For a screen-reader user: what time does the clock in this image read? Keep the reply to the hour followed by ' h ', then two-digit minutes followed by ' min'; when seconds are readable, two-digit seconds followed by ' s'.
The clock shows 3 h 33 min
